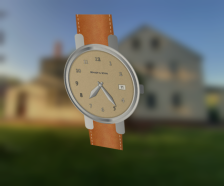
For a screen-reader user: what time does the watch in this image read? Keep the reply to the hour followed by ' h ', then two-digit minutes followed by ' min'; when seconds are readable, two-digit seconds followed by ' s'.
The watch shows 7 h 24 min
